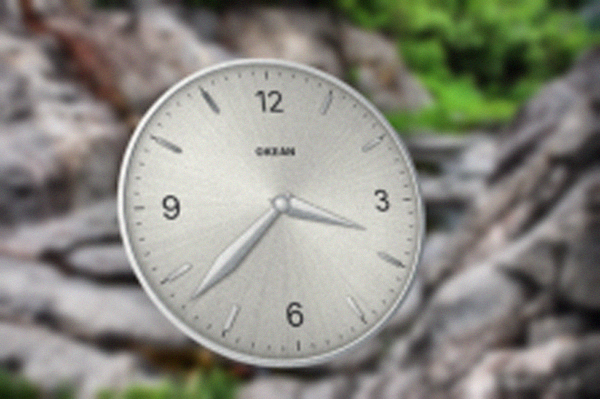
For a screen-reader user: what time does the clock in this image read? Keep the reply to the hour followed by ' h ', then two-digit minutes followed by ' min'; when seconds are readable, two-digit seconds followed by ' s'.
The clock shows 3 h 38 min
